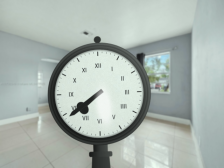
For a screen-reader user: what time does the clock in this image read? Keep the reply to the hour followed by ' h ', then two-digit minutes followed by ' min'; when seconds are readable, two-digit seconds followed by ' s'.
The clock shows 7 h 39 min
